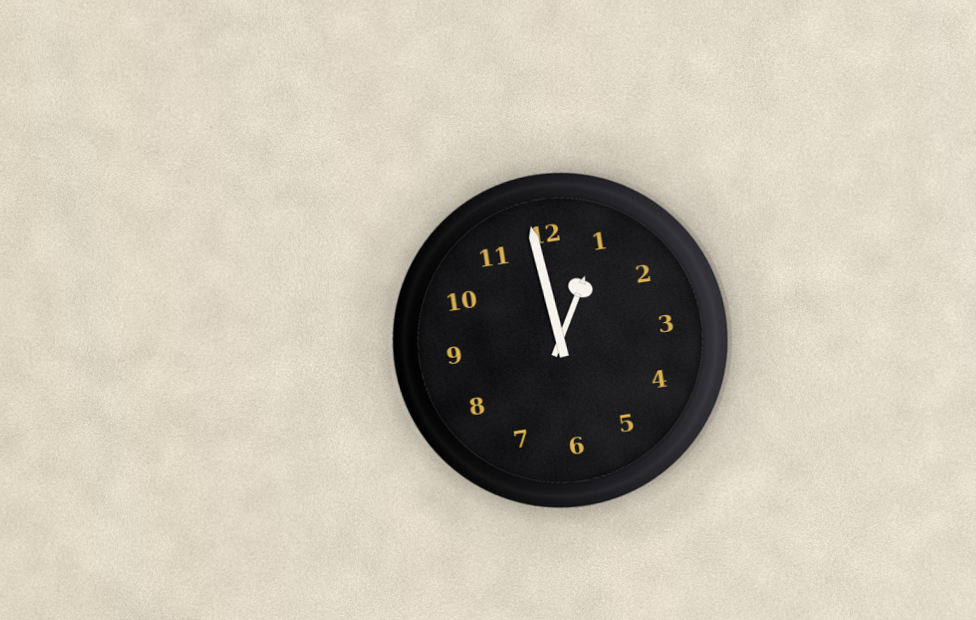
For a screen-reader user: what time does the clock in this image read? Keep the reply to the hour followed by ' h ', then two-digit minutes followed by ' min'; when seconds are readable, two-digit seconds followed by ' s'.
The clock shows 12 h 59 min
